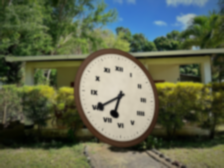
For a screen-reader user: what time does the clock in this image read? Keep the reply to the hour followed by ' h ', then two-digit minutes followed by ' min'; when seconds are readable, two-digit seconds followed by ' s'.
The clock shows 6 h 40 min
